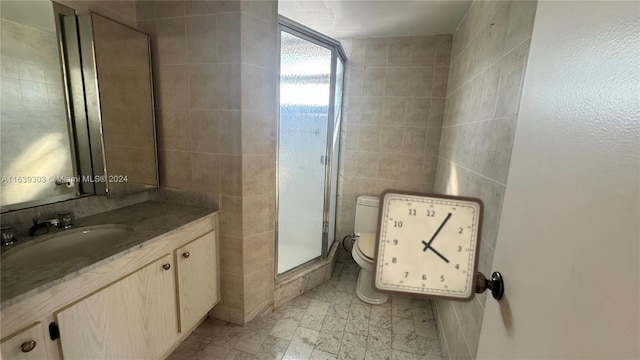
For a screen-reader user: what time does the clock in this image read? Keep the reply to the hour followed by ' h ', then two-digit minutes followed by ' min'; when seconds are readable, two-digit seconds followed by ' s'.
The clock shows 4 h 05 min
